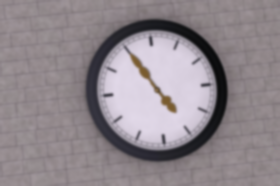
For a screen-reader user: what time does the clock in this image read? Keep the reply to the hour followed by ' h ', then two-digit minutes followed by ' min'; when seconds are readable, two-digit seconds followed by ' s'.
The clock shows 4 h 55 min
